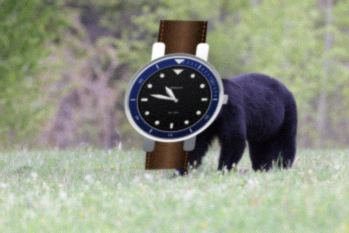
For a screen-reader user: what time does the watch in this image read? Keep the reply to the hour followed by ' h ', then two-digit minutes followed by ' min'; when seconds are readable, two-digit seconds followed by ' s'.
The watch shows 10 h 47 min
